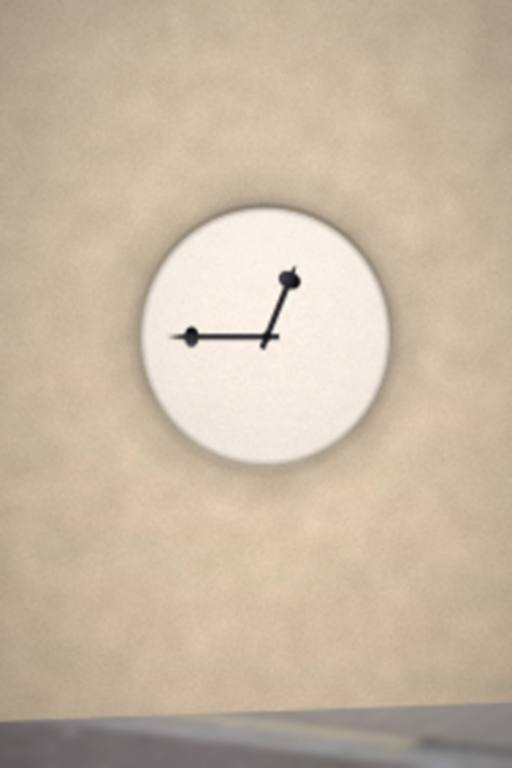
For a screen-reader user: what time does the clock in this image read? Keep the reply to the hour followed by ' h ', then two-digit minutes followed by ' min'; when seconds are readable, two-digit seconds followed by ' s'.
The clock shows 12 h 45 min
